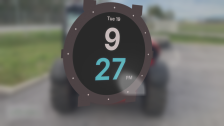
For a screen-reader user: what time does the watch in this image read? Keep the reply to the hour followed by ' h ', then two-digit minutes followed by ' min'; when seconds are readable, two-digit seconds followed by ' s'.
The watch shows 9 h 27 min
